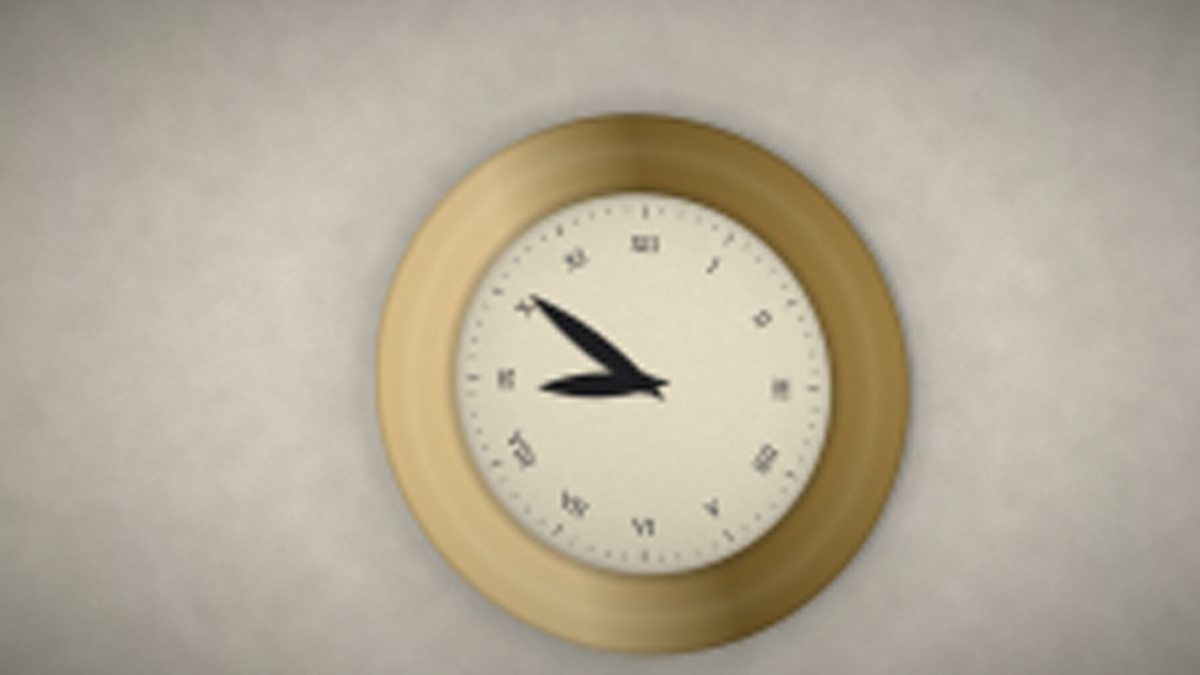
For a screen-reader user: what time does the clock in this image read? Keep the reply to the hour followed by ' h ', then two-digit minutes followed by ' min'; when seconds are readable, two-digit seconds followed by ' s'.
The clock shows 8 h 51 min
